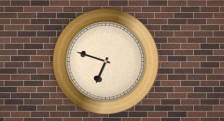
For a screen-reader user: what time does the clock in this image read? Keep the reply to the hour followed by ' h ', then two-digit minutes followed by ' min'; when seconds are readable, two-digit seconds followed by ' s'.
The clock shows 6 h 48 min
